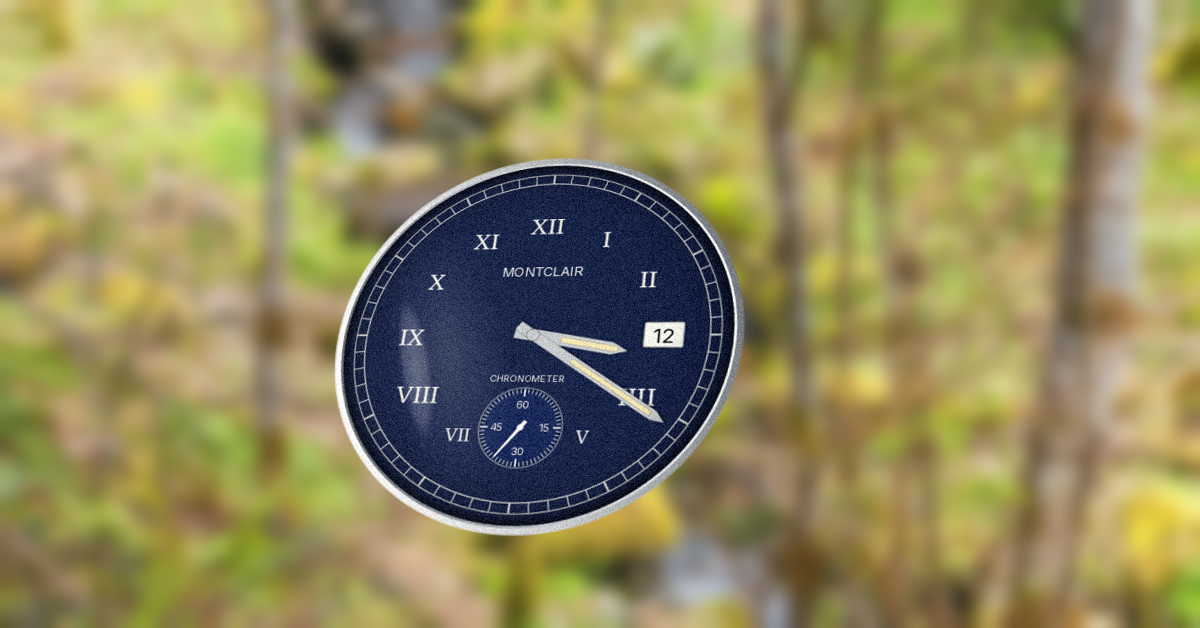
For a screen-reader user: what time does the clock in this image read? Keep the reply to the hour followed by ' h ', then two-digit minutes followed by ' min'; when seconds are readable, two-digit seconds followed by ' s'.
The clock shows 3 h 20 min 36 s
